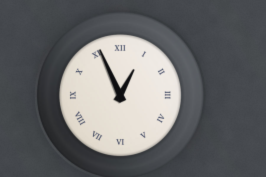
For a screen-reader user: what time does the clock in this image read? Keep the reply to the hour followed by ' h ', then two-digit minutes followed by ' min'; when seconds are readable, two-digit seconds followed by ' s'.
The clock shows 12 h 56 min
